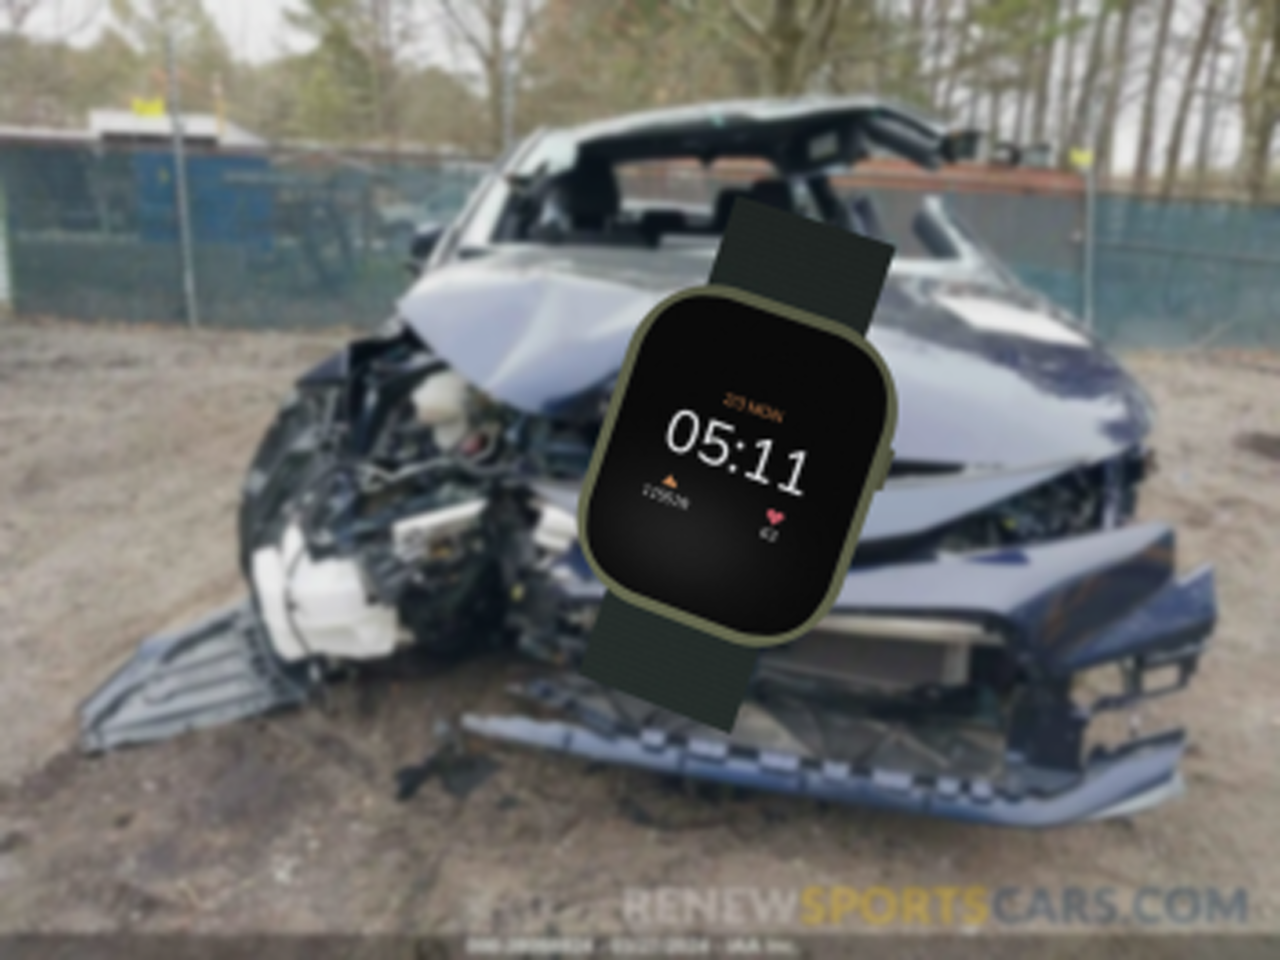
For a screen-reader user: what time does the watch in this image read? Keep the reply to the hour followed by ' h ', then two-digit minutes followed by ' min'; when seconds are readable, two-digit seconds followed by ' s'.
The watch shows 5 h 11 min
